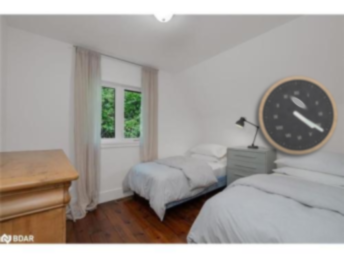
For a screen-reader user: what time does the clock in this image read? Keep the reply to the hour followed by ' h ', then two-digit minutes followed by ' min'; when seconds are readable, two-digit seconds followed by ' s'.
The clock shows 4 h 21 min
